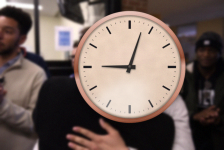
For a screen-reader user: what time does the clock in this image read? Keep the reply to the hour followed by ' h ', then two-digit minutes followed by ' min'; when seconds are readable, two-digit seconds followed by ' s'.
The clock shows 9 h 03 min
